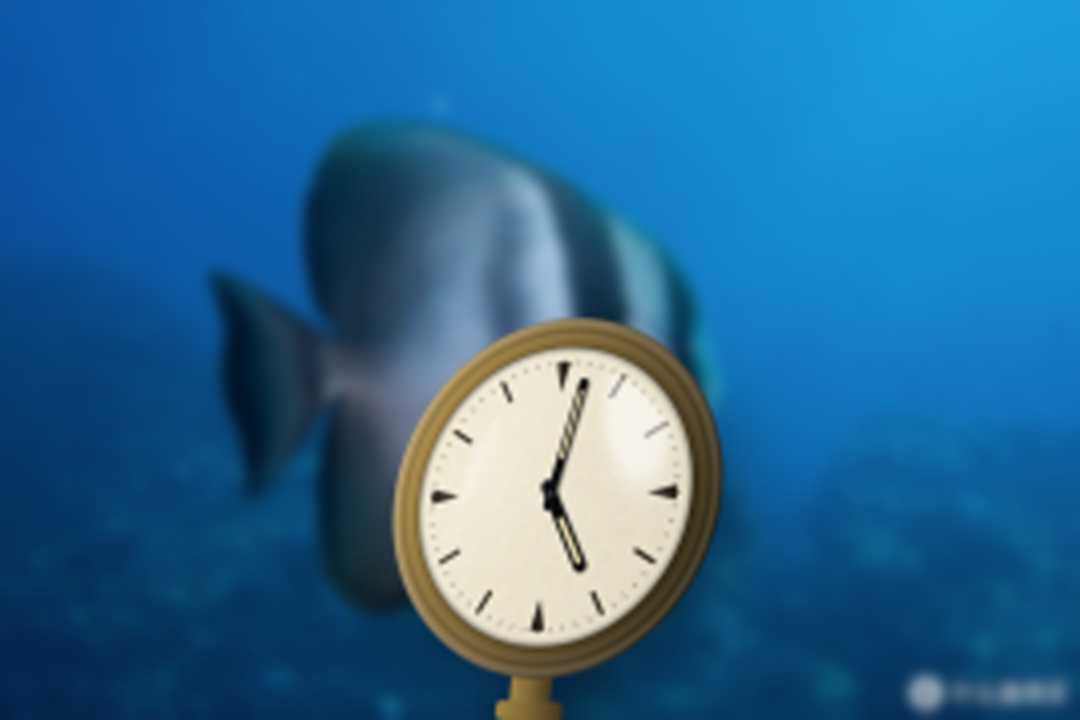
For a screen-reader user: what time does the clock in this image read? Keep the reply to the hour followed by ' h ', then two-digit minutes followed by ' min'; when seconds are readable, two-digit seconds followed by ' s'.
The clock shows 5 h 02 min
